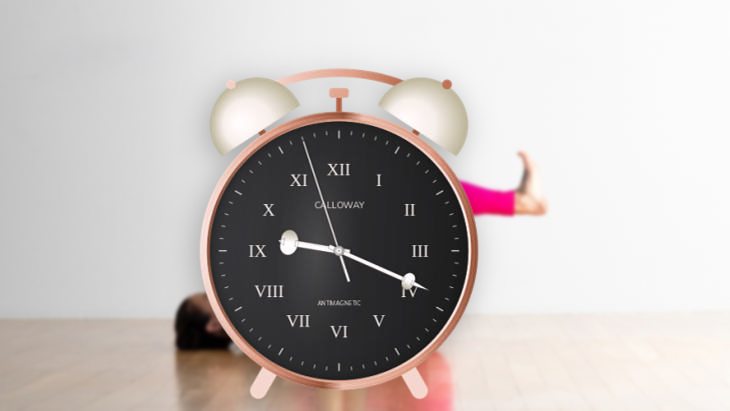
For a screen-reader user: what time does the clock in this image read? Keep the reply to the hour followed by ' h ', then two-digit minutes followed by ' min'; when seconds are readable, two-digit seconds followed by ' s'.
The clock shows 9 h 18 min 57 s
